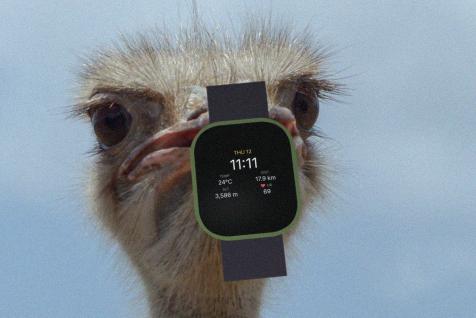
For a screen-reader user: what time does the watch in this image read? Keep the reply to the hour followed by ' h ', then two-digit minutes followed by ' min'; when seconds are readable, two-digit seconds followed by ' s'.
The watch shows 11 h 11 min
